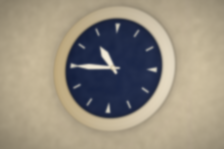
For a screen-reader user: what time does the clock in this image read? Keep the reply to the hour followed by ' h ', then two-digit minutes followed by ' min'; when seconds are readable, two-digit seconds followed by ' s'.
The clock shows 10 h 45 min
